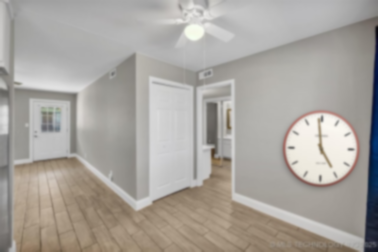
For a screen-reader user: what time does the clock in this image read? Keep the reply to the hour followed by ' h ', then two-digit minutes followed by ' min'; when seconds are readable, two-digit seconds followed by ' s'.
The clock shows 4 h 59 min
